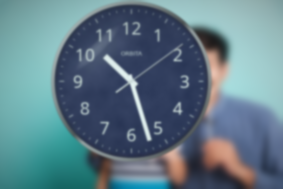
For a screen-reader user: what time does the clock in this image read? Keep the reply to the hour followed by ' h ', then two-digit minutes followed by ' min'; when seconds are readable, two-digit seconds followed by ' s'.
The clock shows 10 h 27 min 09 s
